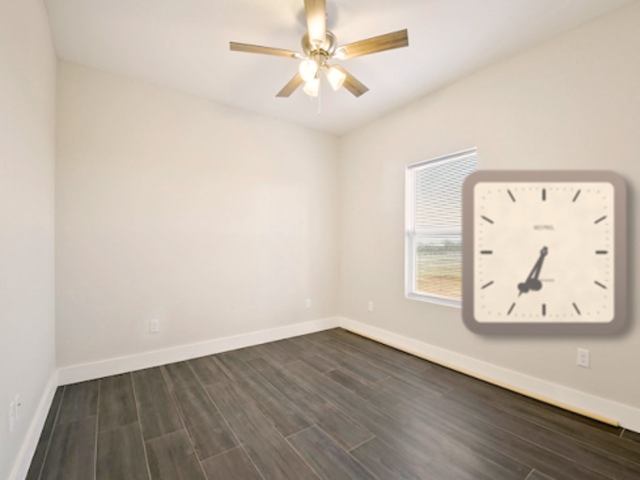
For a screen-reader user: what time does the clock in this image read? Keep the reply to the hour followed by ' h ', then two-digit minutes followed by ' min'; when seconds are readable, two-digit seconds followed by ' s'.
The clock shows 6 h 35 min
